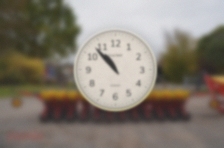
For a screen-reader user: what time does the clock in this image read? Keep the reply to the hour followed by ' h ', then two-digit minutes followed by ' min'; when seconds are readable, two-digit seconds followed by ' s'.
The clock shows 10 h 53 min
